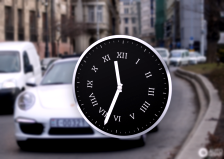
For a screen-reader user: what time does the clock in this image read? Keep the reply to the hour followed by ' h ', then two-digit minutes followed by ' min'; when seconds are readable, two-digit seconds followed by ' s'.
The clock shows 11 h 33 min
